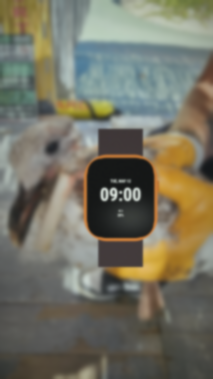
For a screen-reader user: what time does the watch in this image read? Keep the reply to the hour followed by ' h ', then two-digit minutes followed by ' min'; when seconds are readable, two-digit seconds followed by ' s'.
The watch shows 9 h 00 min
